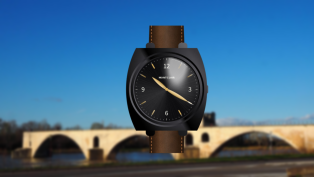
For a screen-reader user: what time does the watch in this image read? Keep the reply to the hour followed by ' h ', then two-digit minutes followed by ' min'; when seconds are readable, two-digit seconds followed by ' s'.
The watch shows 10 h 20 min
